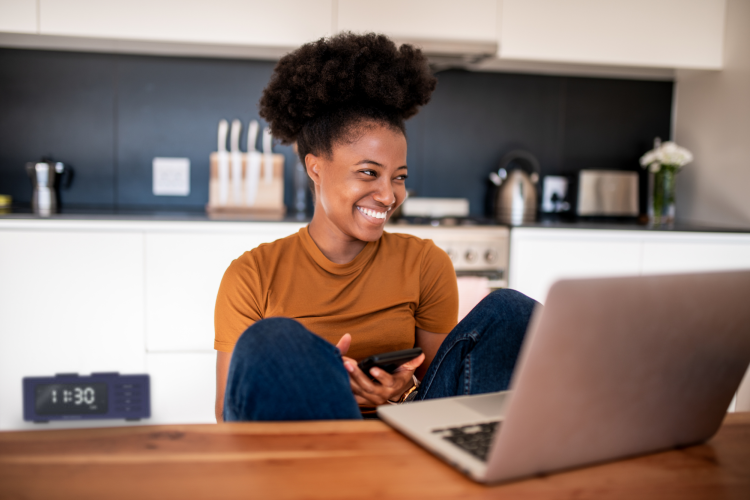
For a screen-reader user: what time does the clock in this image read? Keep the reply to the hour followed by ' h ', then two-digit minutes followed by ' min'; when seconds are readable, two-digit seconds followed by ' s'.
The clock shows 11 h 30 min
